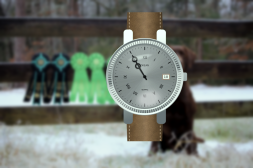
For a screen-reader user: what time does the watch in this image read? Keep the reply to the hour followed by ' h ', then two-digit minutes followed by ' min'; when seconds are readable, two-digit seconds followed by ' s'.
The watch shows 10 h 55 min
